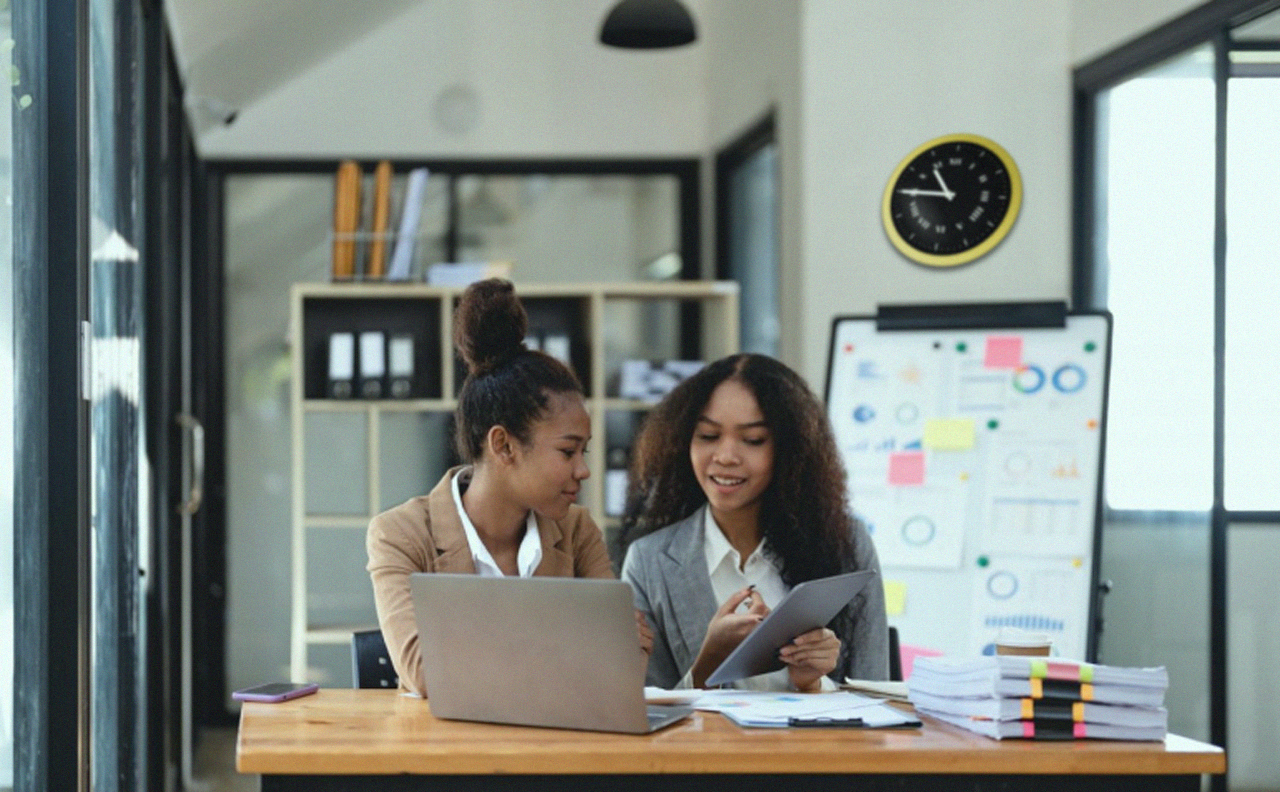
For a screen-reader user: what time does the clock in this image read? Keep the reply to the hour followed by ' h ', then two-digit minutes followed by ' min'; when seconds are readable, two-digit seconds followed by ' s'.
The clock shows 10 h 45 min
